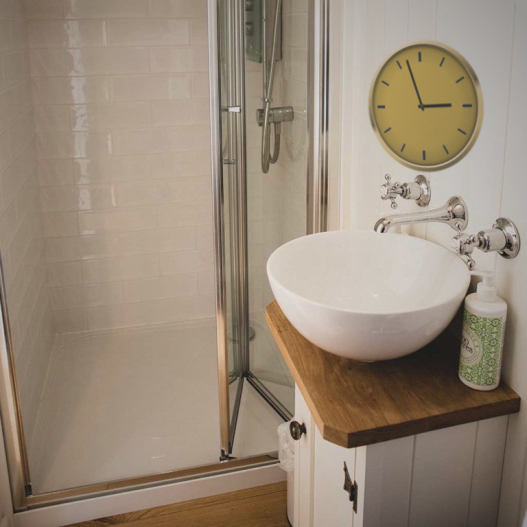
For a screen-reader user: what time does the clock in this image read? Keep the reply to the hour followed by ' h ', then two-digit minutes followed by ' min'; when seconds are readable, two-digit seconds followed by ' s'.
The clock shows 2 h 57 min
